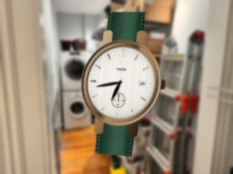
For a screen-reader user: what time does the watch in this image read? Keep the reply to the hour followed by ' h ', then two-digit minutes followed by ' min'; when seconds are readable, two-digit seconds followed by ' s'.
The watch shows 6 h 43 min
